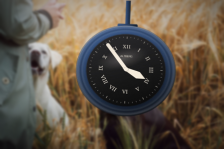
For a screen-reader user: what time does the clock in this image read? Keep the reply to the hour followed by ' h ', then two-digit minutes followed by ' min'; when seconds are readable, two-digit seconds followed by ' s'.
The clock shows 3 h 54 min
